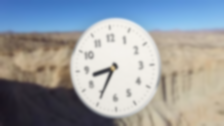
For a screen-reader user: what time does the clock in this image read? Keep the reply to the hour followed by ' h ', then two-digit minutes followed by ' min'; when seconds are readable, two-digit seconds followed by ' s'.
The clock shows 8 h 35 min
